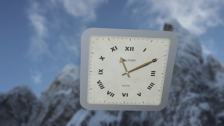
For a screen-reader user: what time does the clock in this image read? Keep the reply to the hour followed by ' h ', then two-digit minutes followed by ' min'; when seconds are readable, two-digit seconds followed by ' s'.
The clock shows 11 h 10 min
